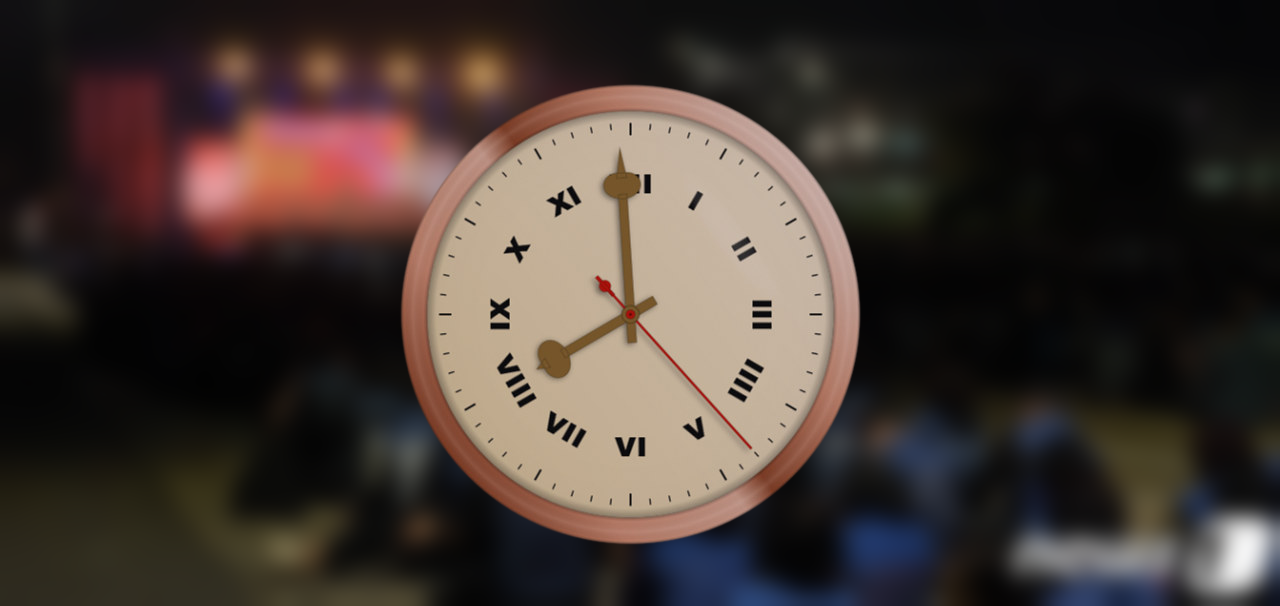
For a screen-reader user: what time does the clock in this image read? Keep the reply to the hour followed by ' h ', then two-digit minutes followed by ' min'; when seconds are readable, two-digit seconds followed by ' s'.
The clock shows 7 h 59 min 23 s
